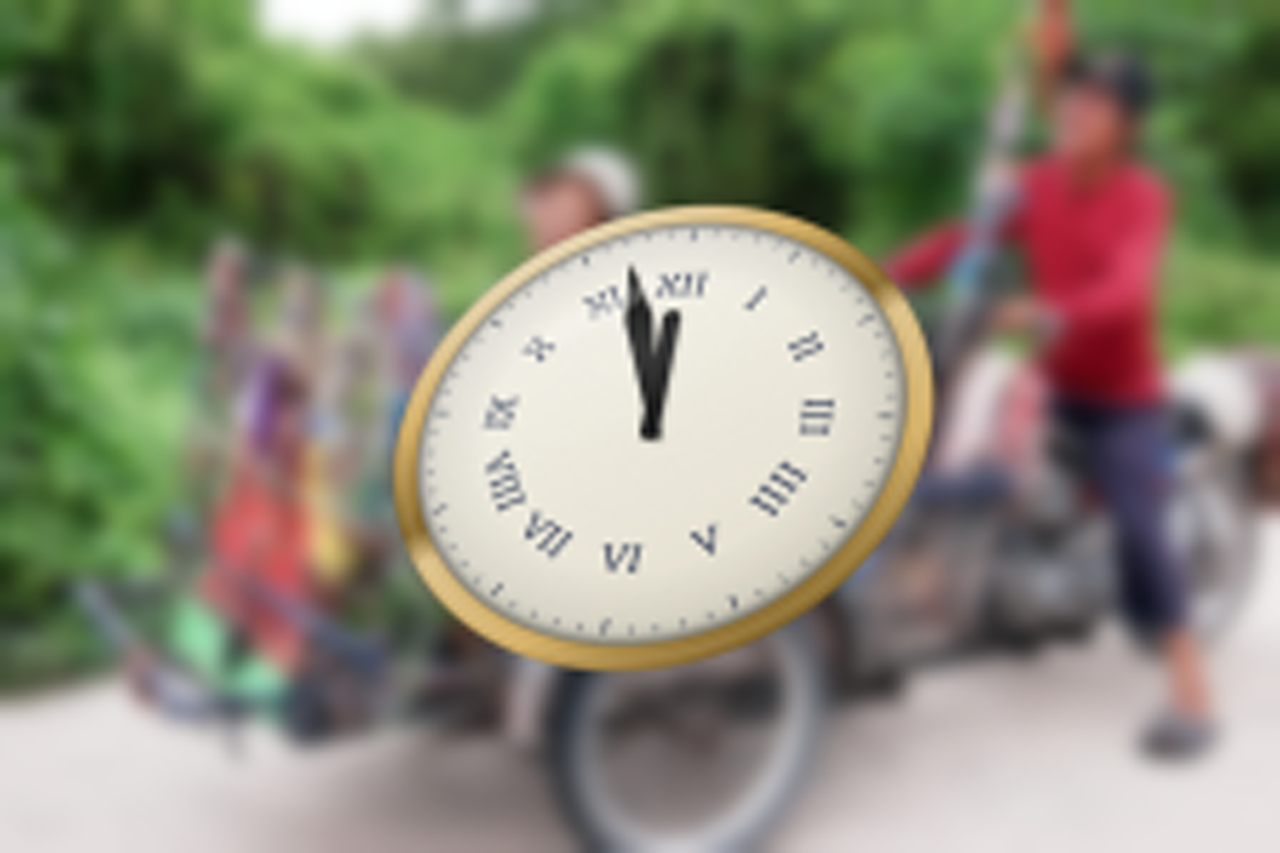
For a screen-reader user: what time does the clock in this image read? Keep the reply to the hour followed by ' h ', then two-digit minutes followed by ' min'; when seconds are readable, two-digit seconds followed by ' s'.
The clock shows 11 h 57 min
